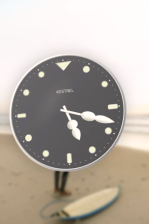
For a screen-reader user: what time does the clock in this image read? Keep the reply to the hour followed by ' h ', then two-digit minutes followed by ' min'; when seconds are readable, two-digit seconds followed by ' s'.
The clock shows 5 h 18 min
